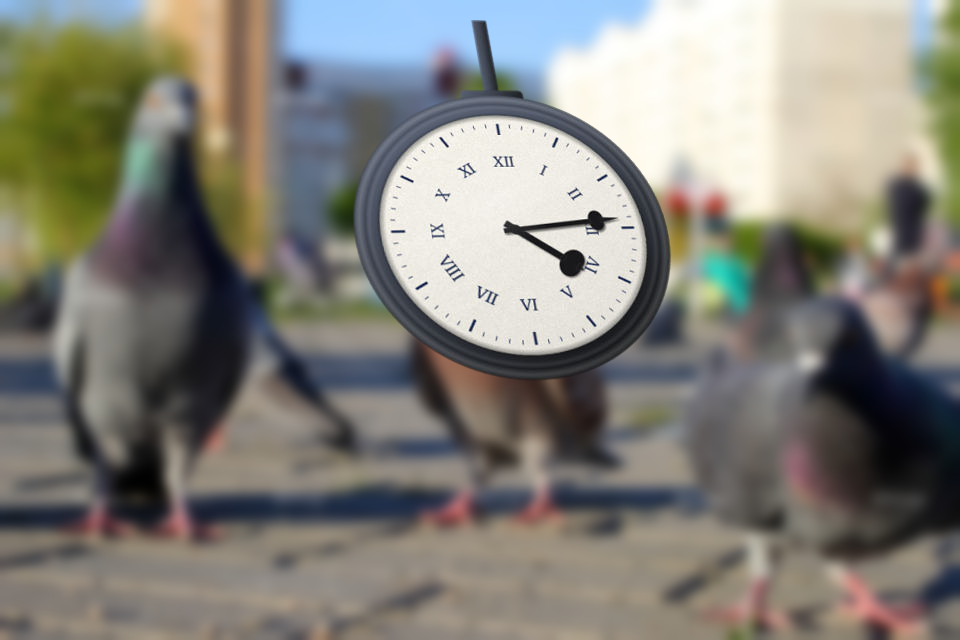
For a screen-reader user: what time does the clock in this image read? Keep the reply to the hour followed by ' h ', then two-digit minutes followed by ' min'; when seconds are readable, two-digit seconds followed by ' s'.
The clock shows 4 h 14 min
